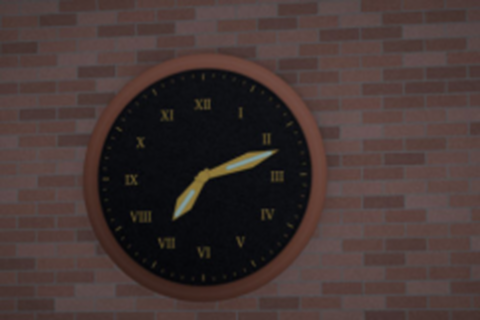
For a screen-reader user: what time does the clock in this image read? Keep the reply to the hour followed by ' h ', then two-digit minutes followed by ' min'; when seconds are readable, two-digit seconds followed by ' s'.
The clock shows 7 h 12 min
